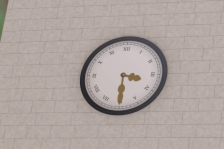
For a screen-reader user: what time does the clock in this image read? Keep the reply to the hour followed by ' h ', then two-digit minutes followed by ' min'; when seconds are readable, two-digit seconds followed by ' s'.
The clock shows 3 h 30 min
